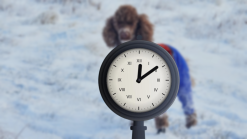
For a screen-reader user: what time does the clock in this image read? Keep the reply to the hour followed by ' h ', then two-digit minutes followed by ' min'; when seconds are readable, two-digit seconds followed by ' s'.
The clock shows 12 h 09 min
